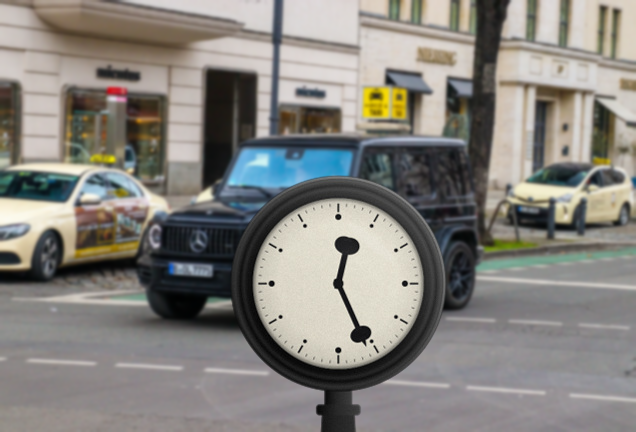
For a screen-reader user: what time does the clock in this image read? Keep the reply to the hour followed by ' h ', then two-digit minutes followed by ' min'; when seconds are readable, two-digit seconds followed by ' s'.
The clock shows 12 h 26 min
